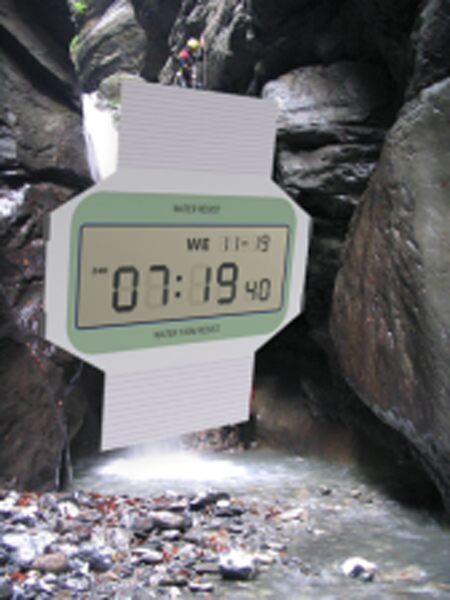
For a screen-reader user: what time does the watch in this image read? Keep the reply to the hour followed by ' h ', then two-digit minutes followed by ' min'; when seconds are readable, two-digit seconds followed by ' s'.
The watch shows 7 h 19 min 40 s
